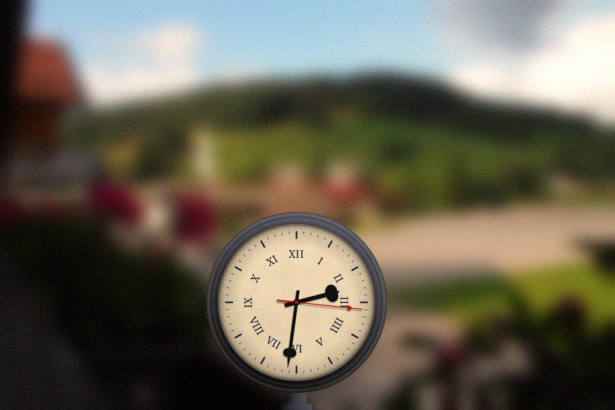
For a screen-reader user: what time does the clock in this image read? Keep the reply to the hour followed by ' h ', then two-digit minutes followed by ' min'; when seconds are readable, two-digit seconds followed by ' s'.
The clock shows 2 h 31 min 16 s
